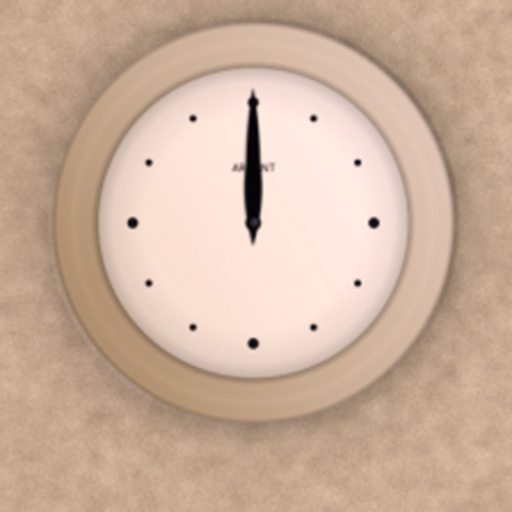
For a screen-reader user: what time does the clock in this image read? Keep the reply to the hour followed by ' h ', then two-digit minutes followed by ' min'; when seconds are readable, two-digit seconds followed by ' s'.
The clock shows 12 h 00 min
